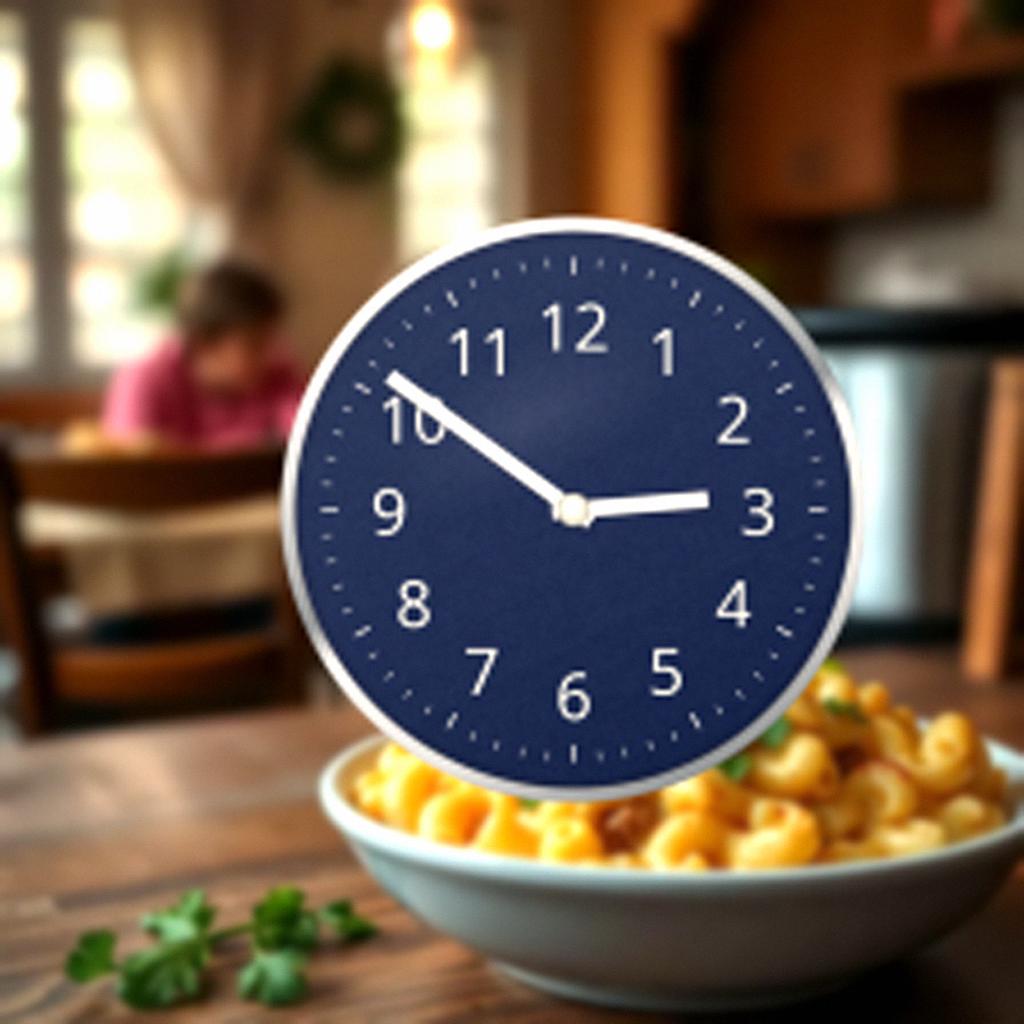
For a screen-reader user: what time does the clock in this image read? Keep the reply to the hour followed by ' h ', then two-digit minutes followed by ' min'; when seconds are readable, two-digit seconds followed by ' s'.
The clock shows 2 h 51 min
